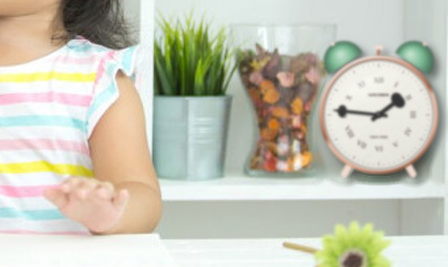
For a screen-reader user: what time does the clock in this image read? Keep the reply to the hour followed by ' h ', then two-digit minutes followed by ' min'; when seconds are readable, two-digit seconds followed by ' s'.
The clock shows 1 h 46 min
